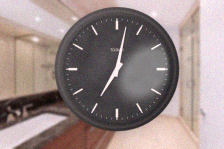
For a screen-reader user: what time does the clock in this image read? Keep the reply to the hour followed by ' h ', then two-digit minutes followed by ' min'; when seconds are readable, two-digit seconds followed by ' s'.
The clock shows 7 h 02 min
